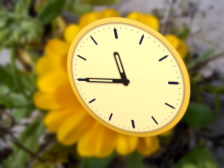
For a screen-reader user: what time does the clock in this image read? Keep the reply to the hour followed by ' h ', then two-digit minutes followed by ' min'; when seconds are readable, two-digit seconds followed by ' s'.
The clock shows 11 h 45 min
